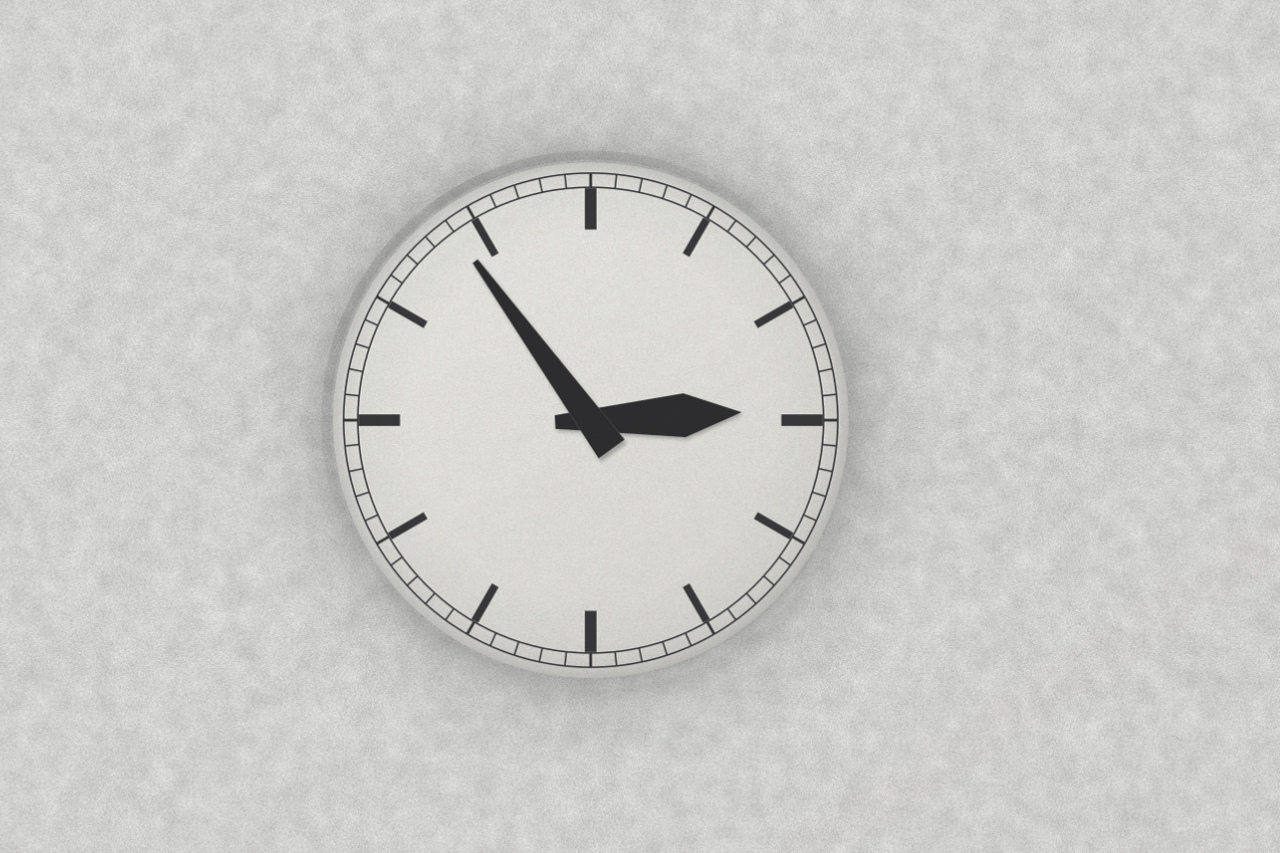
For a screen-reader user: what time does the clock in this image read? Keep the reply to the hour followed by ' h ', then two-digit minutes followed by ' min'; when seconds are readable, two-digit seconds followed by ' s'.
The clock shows 2 h 54 min
